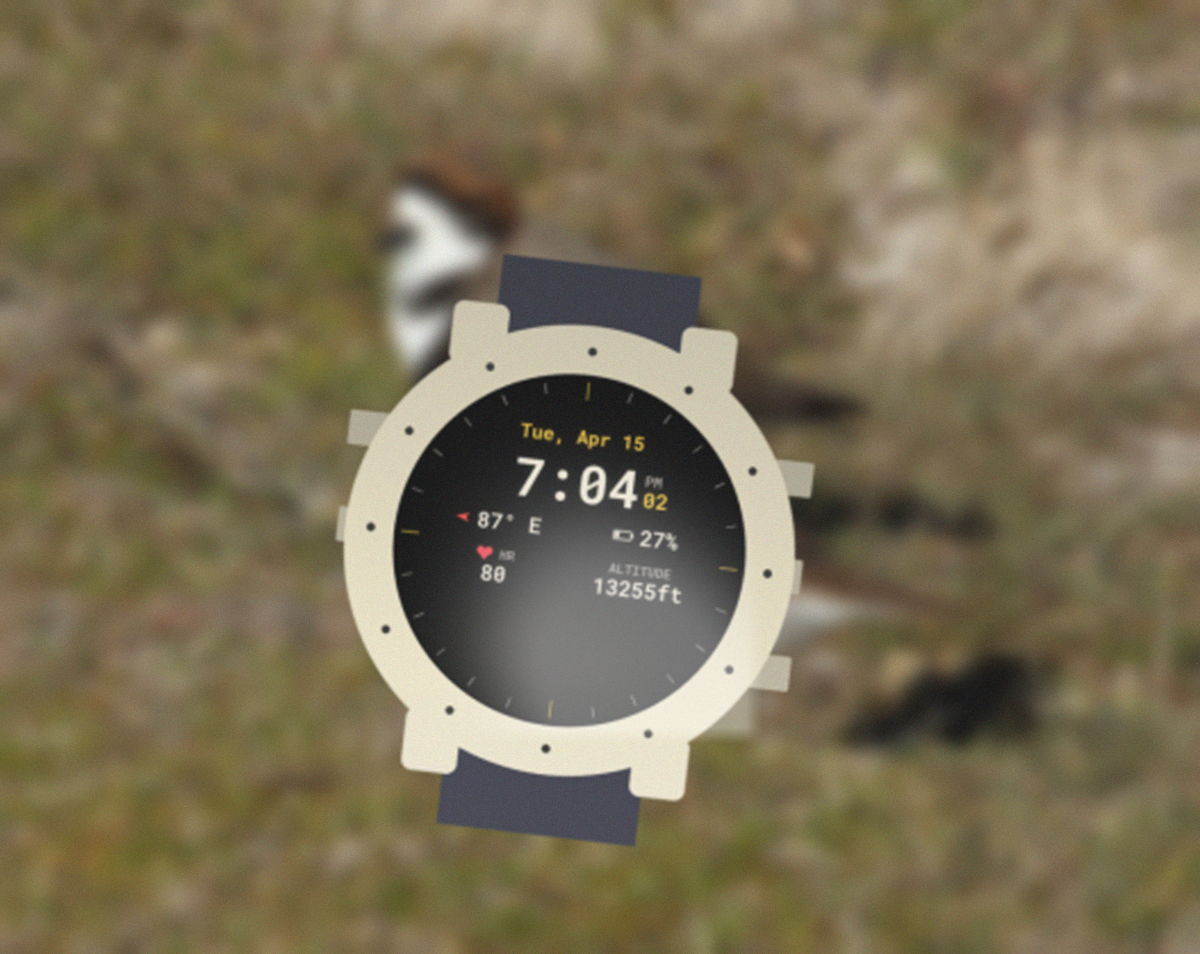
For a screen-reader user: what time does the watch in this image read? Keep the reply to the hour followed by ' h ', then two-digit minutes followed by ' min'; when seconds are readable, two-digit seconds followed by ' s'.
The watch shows 7 h 04 min 02 s
